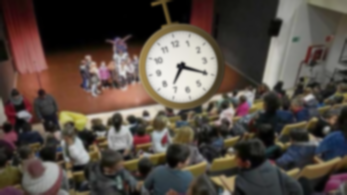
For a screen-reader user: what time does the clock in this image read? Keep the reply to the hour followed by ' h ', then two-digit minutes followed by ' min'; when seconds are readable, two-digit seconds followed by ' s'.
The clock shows 7 h 20 min
